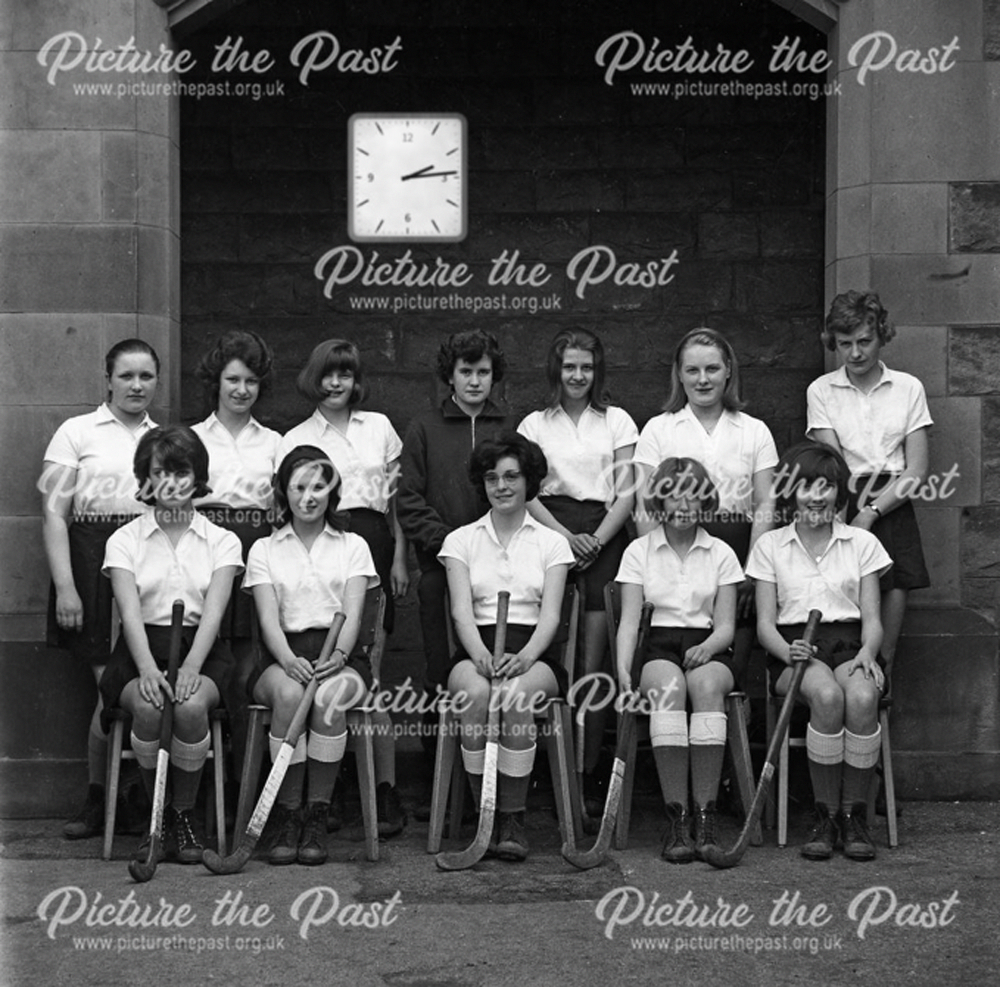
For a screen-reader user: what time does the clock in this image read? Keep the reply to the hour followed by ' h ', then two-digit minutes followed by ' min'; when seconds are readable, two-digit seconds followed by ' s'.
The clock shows 2 h 14 min
